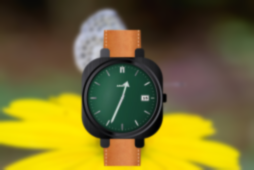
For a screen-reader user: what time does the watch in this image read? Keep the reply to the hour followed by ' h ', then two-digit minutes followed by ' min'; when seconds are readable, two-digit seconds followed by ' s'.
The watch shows 12 h 34 min
